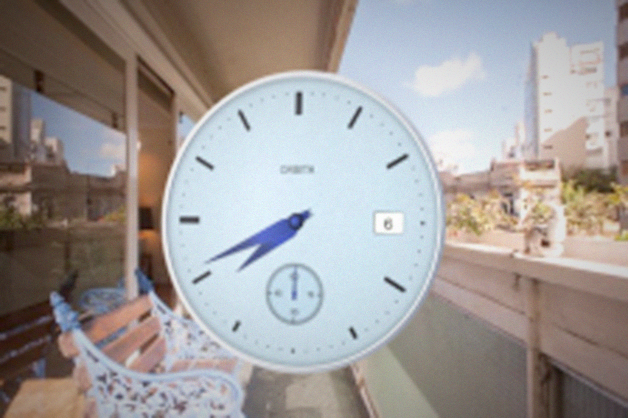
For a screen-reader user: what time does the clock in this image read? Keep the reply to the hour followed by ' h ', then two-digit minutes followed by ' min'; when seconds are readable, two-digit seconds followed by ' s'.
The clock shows 7 h 41 min
